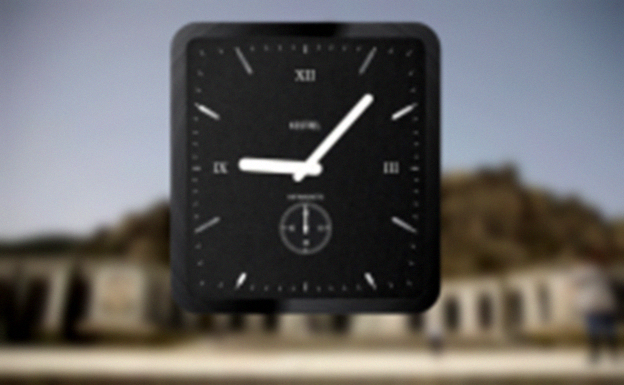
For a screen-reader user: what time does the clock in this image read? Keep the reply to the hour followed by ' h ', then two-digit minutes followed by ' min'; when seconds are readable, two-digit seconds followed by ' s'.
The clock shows 9 h 07 min
